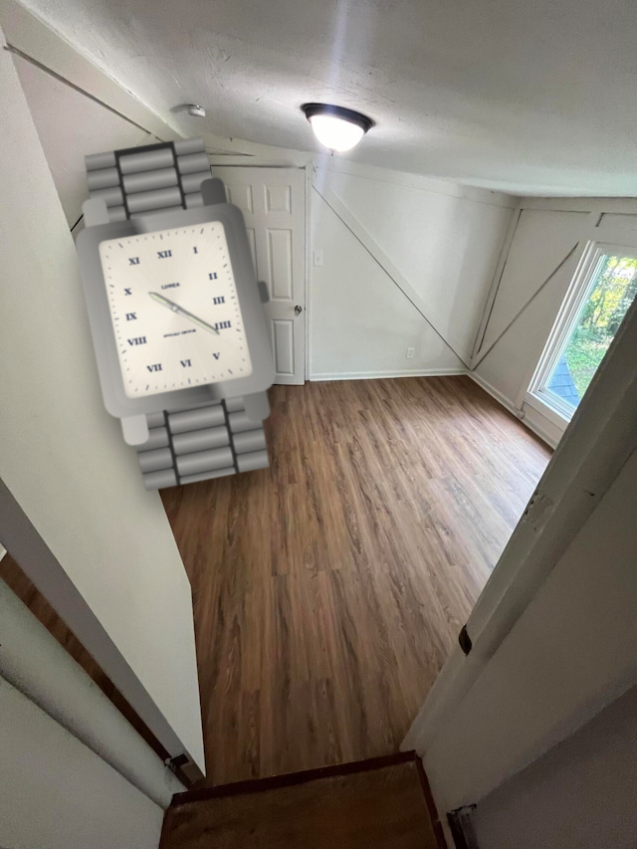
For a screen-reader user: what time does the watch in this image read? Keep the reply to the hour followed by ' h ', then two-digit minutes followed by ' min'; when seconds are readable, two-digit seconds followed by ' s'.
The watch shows 10 h 22 min
